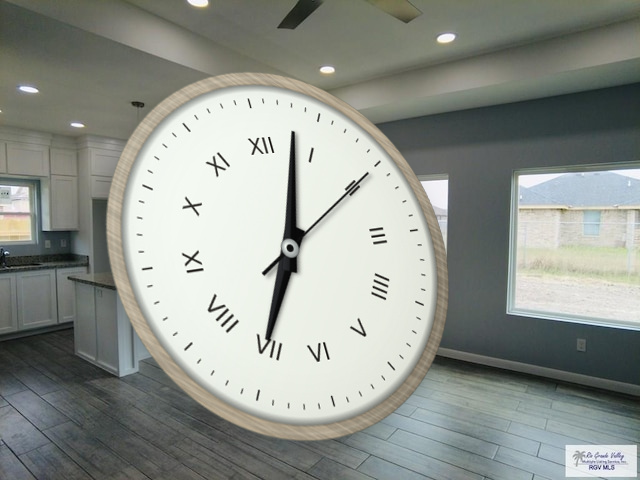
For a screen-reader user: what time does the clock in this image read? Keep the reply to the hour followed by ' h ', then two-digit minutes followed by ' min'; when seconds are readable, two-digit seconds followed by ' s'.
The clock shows 7 h 03 min 10 s
